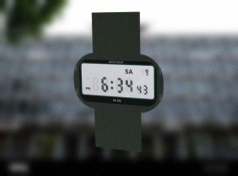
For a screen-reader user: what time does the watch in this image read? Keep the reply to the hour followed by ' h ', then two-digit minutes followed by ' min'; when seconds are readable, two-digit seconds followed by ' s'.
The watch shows 6 h 34 min 43 s
